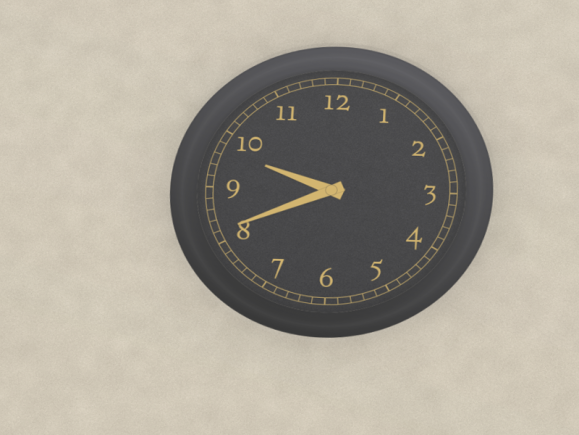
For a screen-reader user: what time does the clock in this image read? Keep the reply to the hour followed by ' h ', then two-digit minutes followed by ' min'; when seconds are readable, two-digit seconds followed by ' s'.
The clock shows 9 h 41 min
